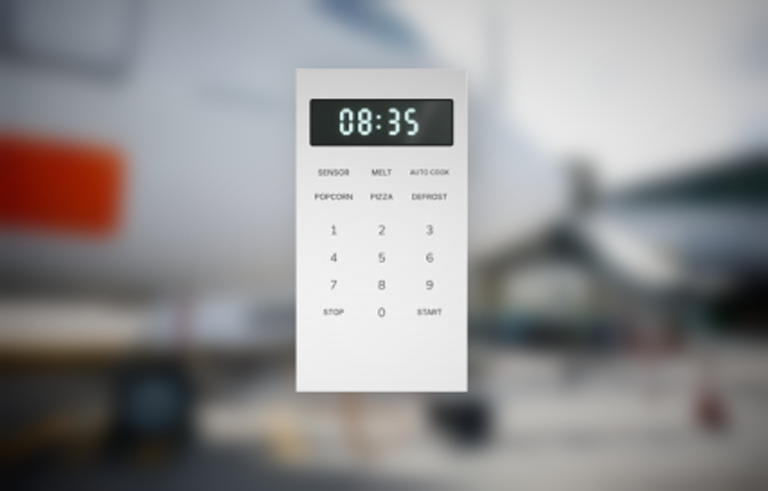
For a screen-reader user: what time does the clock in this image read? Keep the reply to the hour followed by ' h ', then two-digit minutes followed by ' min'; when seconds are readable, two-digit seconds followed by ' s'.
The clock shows 8 h 35 min
